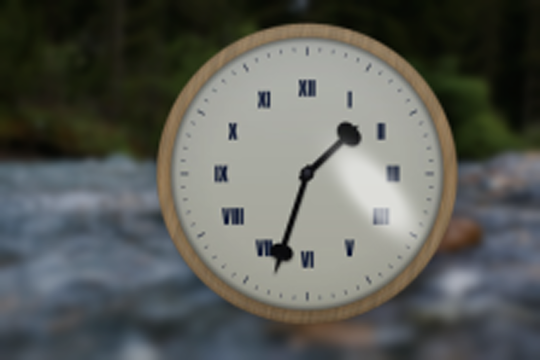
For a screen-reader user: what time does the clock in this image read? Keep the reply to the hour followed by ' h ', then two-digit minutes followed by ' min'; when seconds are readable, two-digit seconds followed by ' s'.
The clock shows 1 h 33 min
